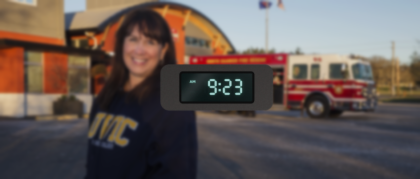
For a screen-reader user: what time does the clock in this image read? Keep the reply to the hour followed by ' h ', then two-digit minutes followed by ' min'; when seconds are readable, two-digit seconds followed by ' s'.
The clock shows 9 h 23 min
